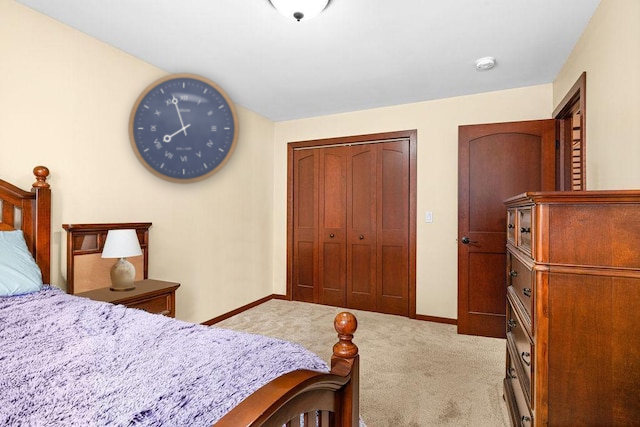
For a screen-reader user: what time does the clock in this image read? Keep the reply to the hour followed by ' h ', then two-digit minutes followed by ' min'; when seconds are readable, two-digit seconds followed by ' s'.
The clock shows 7 h 57 min
